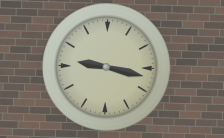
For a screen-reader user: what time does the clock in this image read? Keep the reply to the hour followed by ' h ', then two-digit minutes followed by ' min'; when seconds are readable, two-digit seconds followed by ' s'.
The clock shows 9 h 17 min
